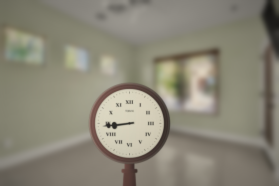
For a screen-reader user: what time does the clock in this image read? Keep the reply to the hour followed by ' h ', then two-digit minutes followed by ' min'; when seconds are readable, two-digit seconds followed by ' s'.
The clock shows 8 h 44 min
